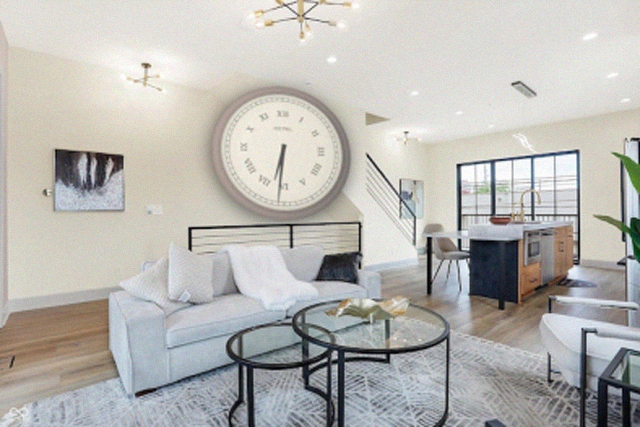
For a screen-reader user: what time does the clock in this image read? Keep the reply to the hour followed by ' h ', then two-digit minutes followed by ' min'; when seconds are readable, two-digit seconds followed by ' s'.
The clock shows 6 h 31 min
